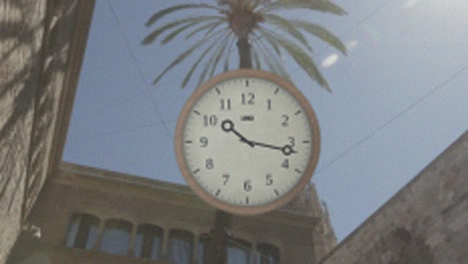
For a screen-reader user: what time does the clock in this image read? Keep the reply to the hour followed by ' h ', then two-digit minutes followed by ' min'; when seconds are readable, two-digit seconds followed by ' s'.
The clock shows 10 h 17 min
